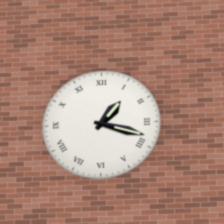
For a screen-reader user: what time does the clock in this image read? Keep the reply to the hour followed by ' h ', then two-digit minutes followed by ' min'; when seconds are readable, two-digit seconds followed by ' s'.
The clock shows 1 h 18 min
